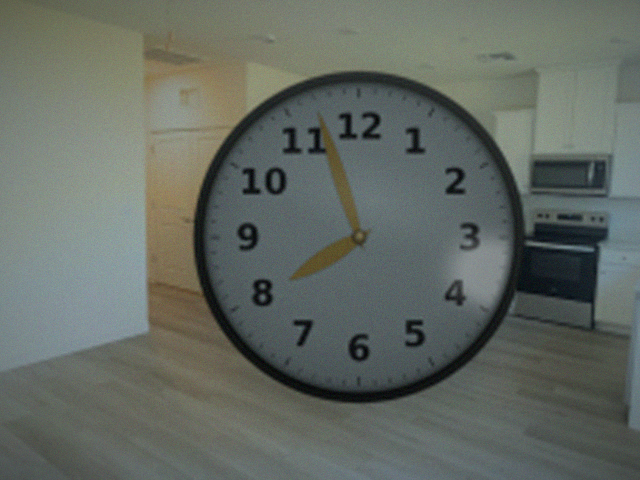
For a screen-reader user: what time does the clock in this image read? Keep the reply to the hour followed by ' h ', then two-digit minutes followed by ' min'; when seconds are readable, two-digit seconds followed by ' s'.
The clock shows 7 h 57 min
